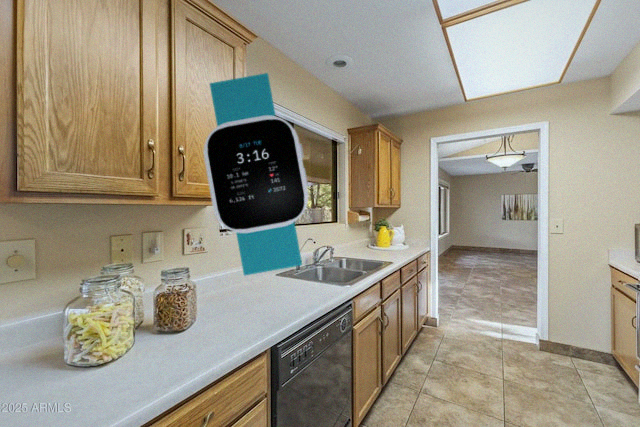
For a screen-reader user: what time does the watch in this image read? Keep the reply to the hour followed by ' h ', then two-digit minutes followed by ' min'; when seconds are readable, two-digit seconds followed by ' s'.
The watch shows 3 h 16 min
